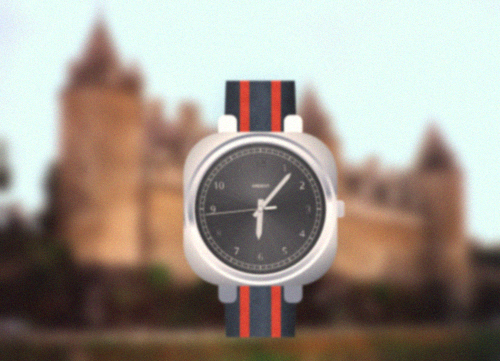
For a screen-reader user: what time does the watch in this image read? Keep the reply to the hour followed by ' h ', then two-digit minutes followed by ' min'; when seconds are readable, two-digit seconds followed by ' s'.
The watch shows 6 h 06 min 44 s
